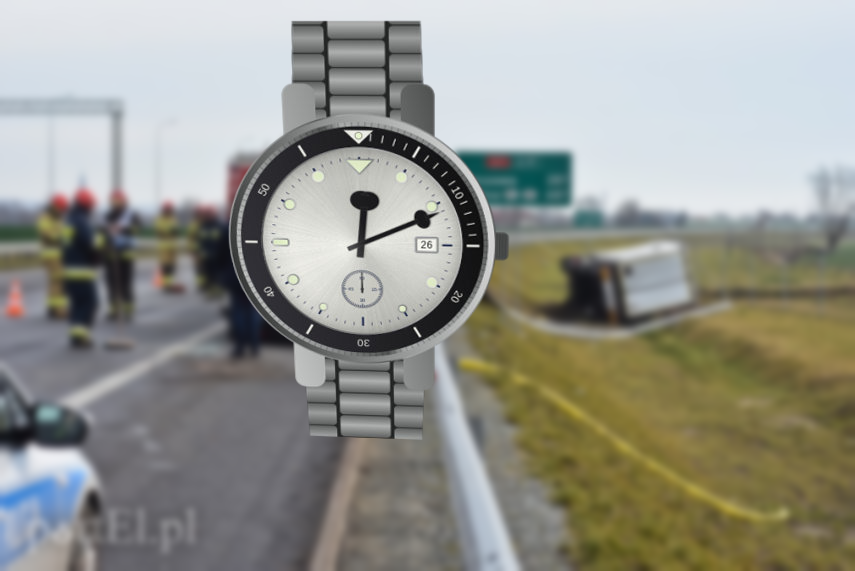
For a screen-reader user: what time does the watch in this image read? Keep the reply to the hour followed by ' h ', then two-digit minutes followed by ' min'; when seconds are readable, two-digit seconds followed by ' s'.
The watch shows 12 h 11 min
